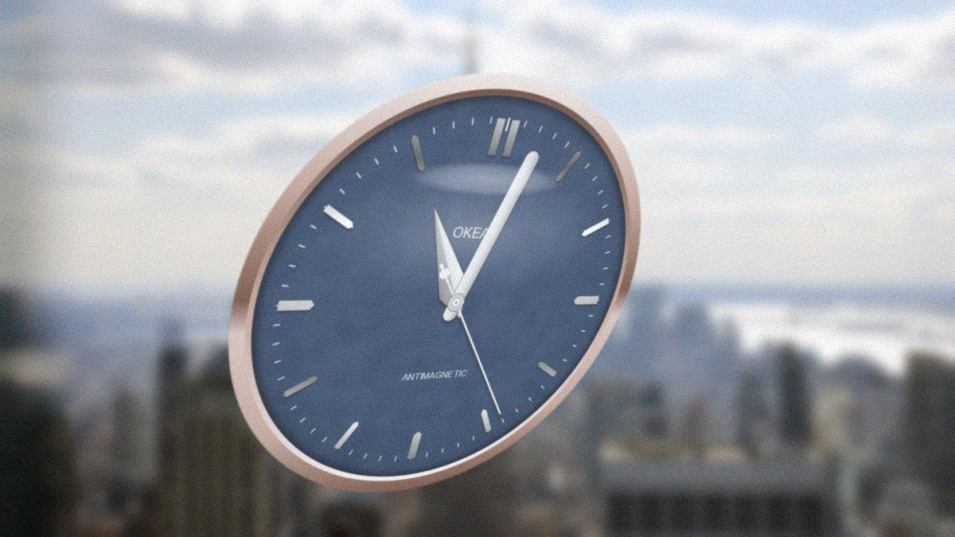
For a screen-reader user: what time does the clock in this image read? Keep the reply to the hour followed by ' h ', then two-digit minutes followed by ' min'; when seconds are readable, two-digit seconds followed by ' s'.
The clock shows 11 h 02 min 24 s
